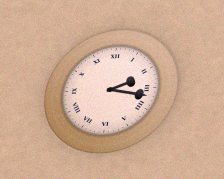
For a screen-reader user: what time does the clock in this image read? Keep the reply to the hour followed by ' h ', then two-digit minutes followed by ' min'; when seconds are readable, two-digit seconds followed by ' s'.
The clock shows 2 h 17 min
